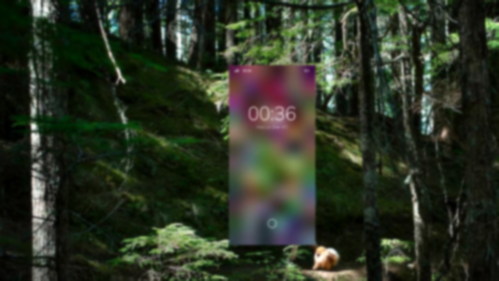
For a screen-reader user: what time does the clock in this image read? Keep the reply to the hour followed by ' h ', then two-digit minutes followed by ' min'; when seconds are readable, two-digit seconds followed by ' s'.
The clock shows 0 h 36 min
